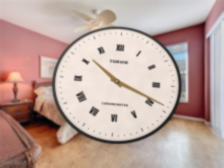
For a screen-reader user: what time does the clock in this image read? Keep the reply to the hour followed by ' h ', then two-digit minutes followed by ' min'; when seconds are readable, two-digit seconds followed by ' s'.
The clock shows 10 h 19 min
